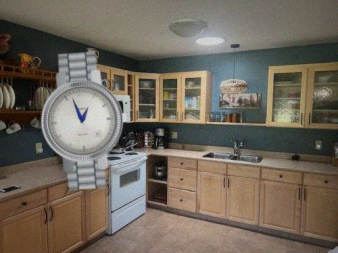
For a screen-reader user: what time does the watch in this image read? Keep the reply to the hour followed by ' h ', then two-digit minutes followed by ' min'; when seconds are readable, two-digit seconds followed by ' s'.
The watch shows 12 h 57 min
